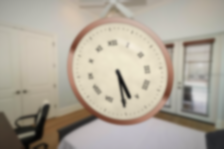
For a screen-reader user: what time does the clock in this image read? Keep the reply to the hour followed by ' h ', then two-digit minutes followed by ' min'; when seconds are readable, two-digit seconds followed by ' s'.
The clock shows 5 h 30 min
